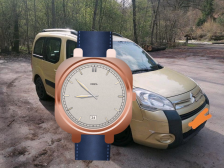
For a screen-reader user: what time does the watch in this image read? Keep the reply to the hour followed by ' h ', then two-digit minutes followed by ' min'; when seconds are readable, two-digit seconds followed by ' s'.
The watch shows 8 h 52 min
